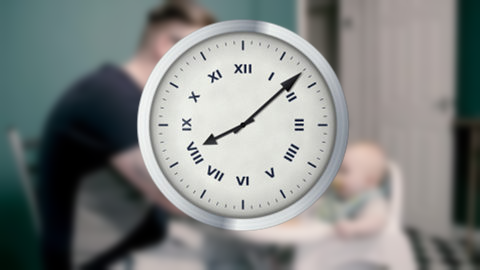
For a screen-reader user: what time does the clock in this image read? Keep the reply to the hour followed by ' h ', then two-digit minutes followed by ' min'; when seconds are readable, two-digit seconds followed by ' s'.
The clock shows 8 h 08 min
